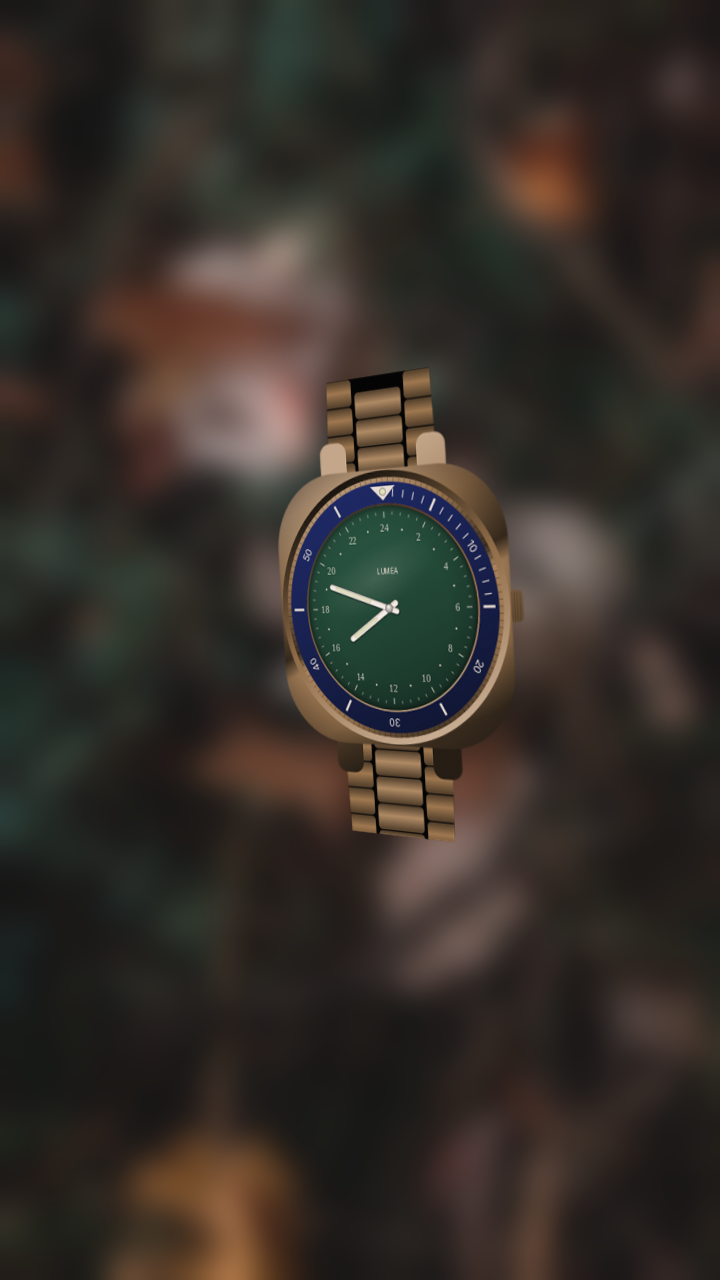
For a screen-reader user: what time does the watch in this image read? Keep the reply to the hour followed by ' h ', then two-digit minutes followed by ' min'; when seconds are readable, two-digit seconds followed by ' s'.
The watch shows 15 h 48 min
